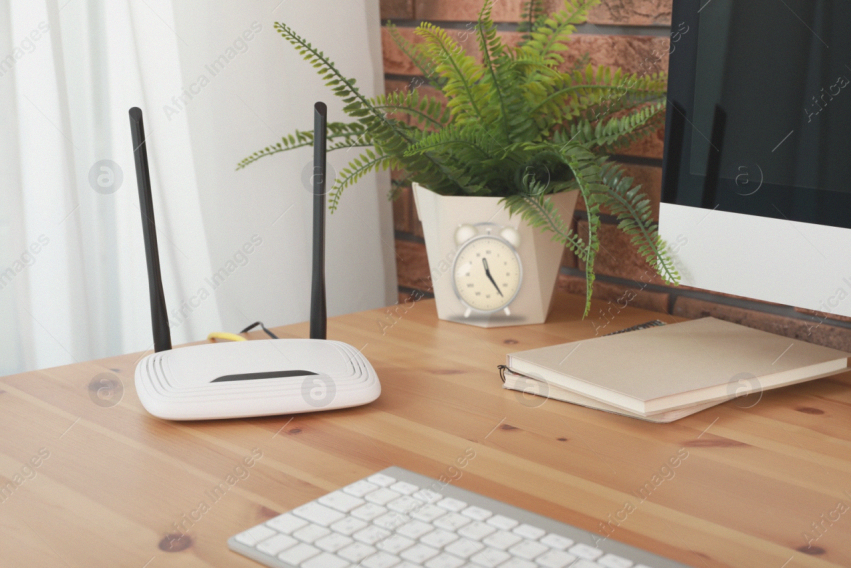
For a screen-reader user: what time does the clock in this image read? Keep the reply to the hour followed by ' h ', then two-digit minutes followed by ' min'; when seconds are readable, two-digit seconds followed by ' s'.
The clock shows 11 h 24 min
